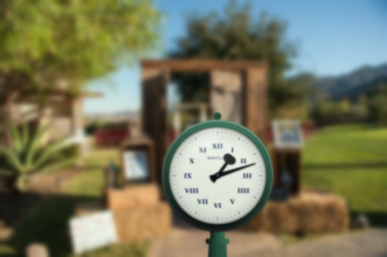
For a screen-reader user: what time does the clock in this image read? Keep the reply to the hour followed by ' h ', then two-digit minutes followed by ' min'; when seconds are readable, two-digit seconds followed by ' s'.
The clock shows 1 h 12 min
